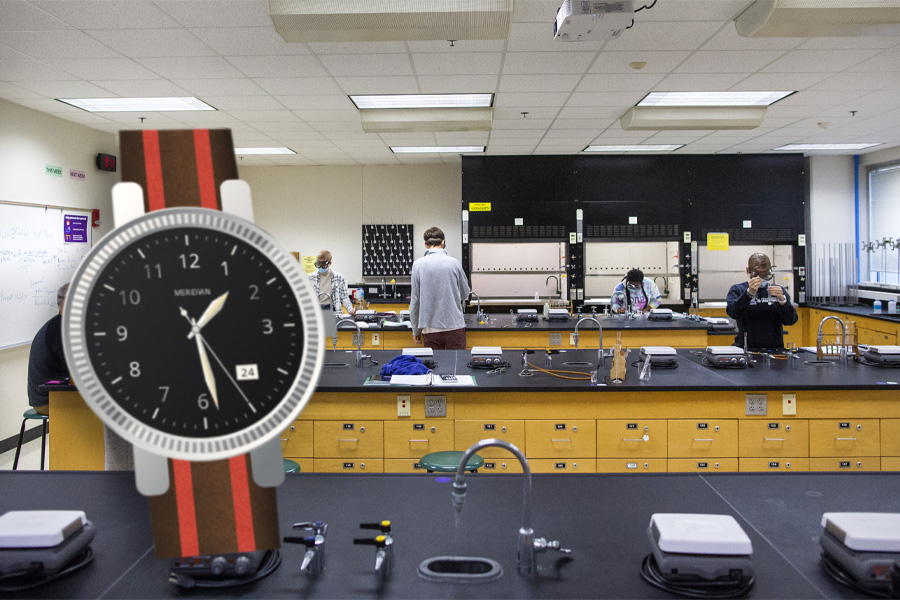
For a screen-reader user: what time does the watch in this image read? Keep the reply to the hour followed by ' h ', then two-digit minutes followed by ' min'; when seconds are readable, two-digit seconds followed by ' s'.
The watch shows 1 h 28 min 25 s
